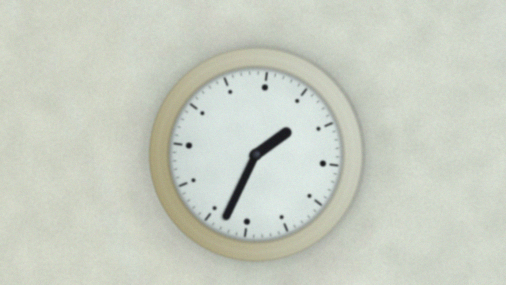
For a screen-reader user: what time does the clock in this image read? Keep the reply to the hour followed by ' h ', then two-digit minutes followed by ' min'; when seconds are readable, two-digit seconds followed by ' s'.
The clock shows 1 h 33 min
